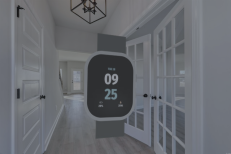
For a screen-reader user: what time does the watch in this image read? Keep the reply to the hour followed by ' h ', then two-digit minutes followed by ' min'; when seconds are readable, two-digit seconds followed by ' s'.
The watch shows 9 h 25 min
